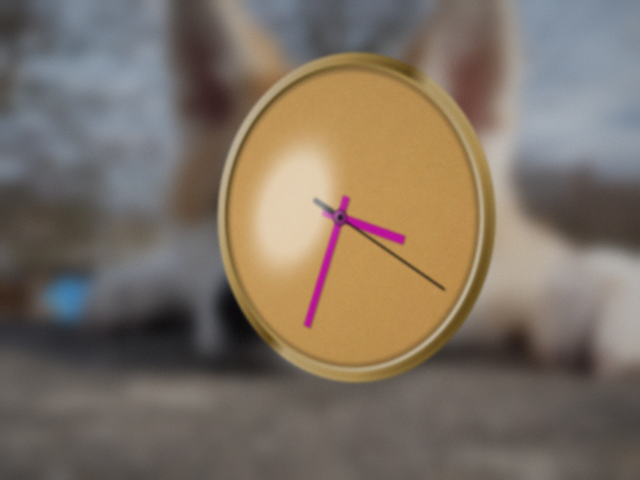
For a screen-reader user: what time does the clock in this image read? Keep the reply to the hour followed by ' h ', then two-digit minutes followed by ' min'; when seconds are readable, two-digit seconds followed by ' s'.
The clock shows 3 h 33 min 20 s
